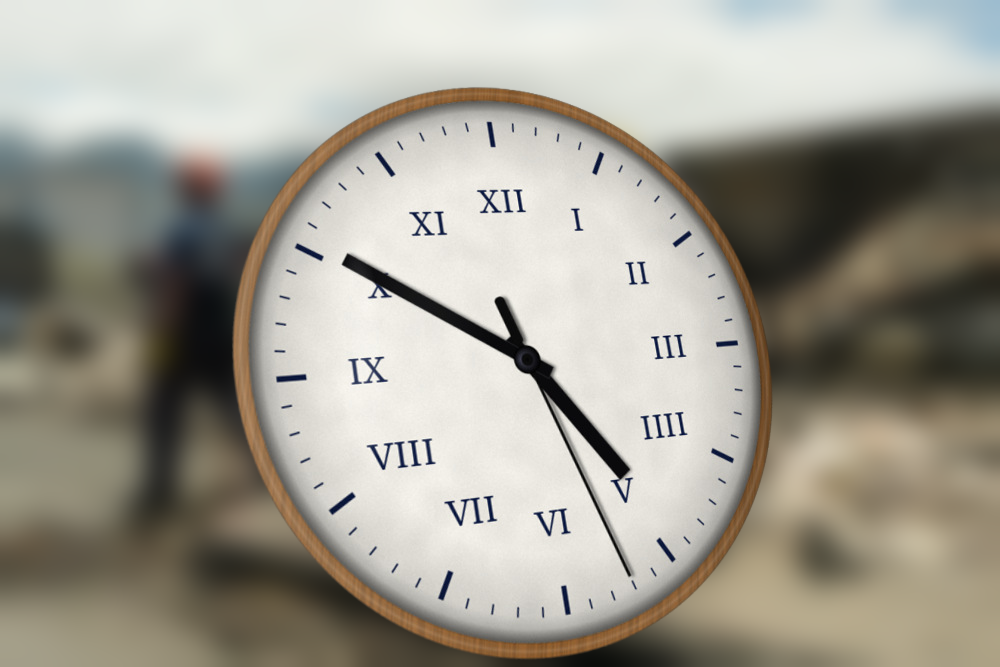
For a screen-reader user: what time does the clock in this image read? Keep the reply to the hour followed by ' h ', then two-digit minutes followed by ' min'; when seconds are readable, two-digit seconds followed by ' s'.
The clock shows 4 h 50 min 27 s
